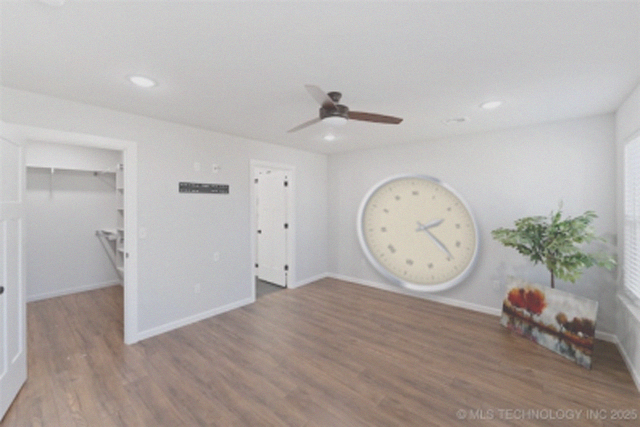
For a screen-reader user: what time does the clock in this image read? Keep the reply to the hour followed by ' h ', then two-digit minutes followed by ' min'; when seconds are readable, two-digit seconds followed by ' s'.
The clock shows 2 h 24 min
